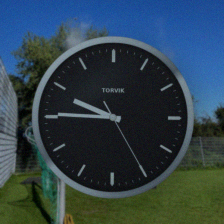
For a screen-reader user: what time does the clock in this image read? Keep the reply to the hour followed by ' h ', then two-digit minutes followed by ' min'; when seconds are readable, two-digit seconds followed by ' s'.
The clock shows 9 h 45 min 25 s
